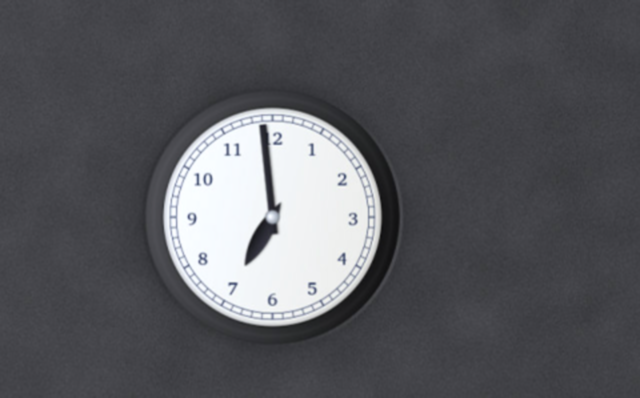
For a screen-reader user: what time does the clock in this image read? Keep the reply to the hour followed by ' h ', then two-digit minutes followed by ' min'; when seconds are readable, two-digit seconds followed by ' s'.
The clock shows 6 h 59 min
